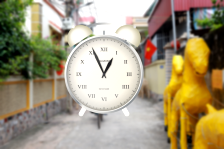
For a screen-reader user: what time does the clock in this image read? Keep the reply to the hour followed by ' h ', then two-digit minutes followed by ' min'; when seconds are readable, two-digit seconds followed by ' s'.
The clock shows 12 h 56 min
